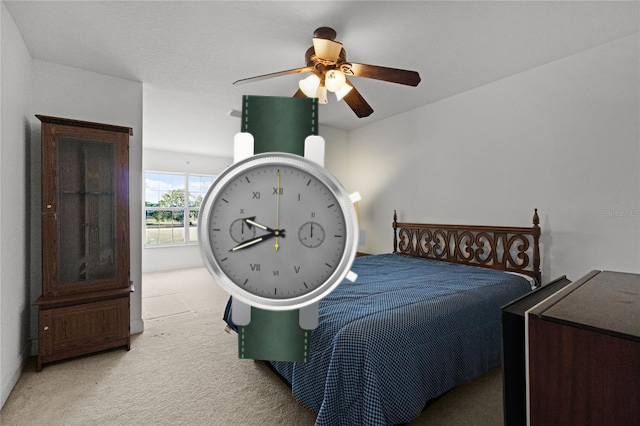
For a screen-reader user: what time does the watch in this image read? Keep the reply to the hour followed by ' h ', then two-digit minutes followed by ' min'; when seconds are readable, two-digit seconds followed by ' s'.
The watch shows 9 h 41 min
